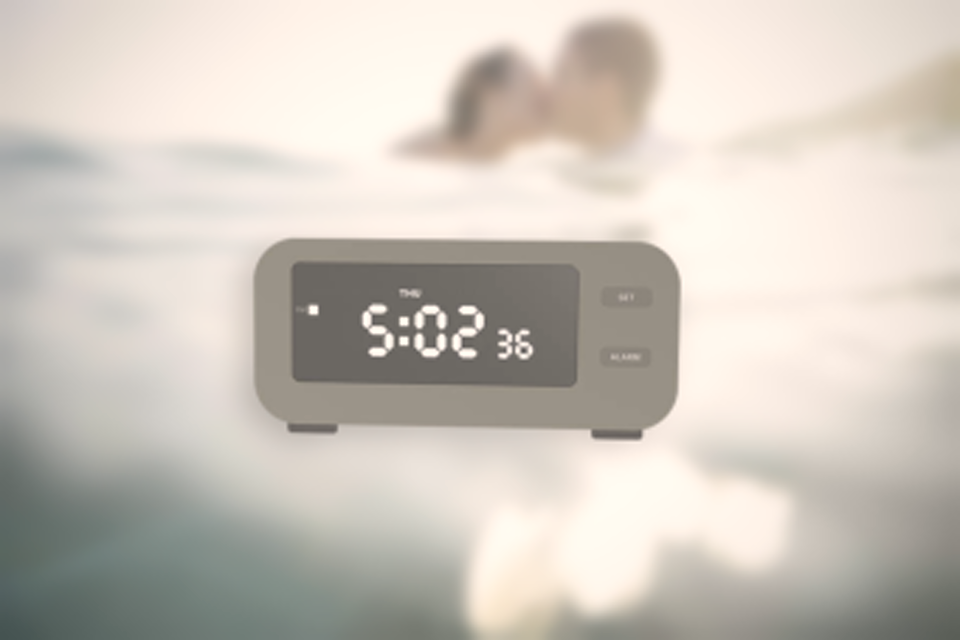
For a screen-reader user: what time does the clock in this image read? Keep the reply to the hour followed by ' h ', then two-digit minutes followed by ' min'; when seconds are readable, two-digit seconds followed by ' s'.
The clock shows 5 h 02 min 36 s
